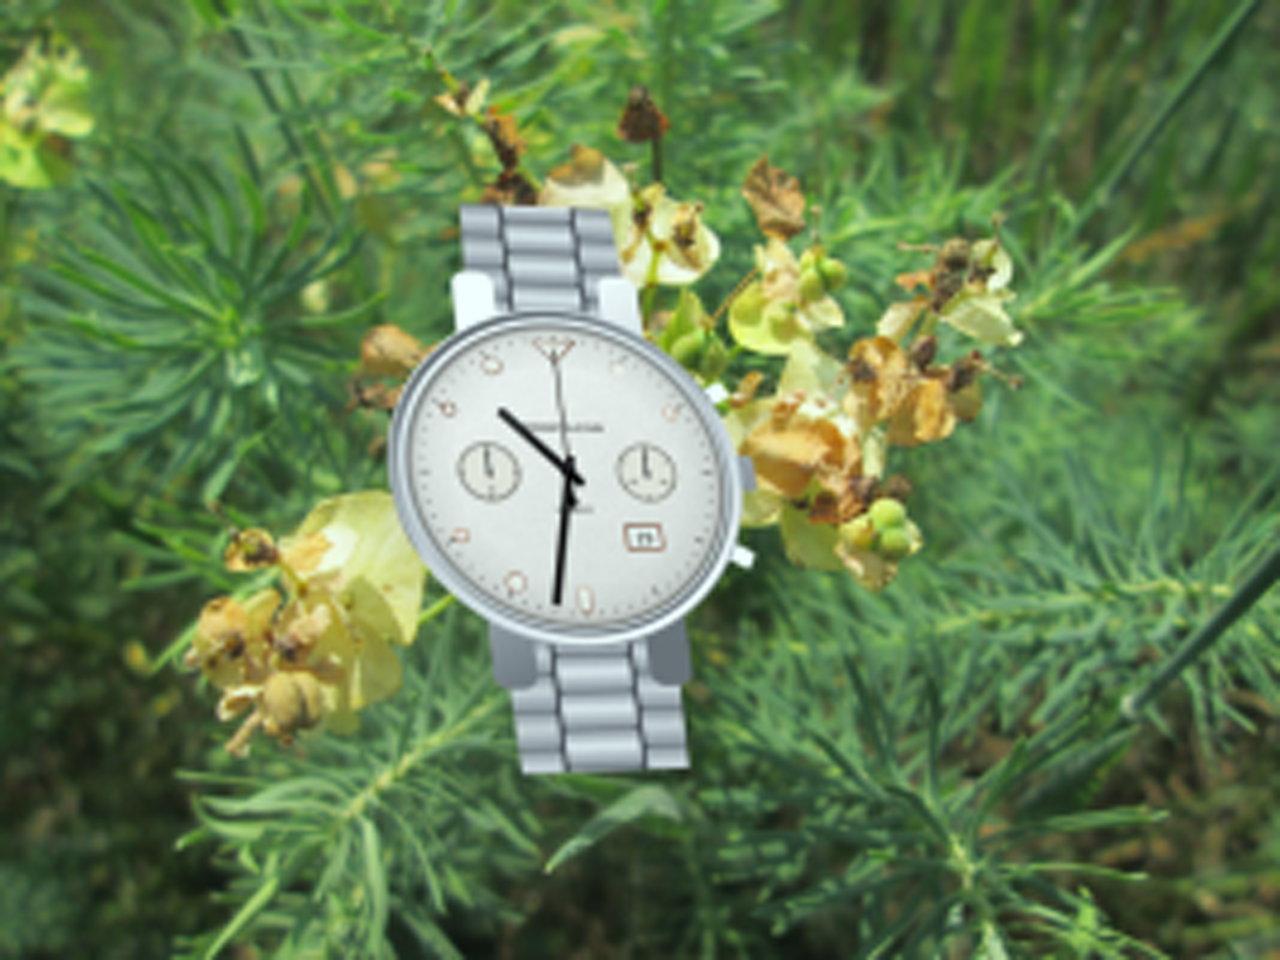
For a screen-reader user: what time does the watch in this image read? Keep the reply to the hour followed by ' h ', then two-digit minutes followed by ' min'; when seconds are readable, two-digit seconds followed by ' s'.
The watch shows 10 h 32 min
